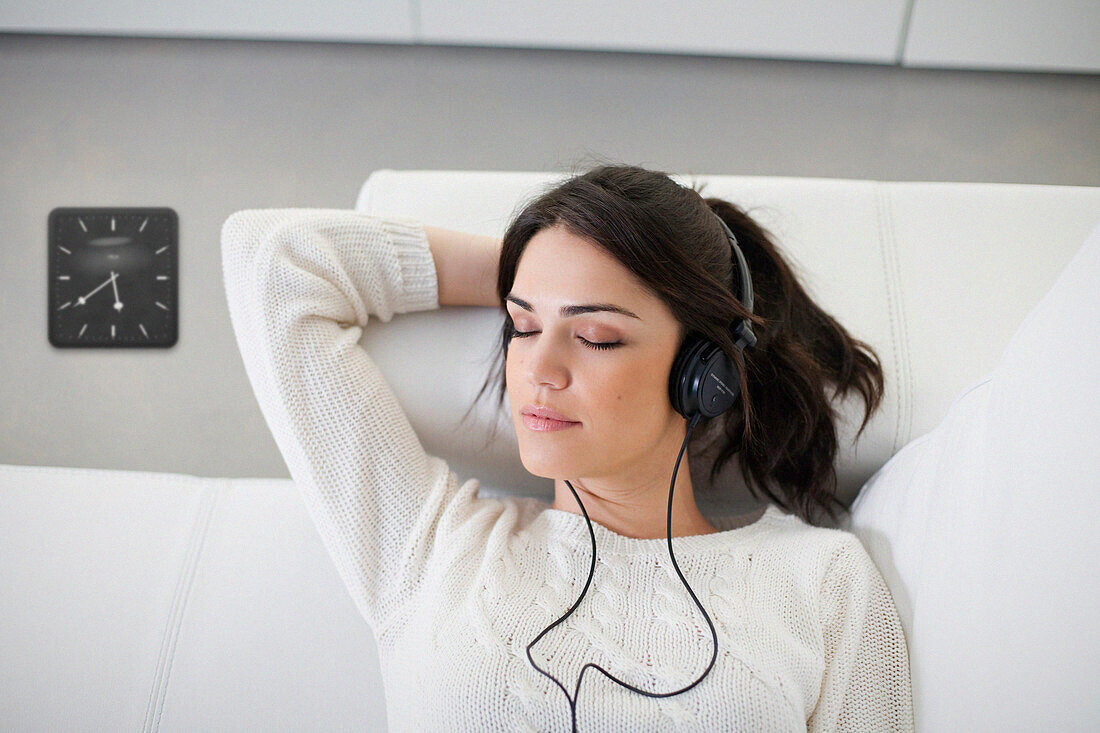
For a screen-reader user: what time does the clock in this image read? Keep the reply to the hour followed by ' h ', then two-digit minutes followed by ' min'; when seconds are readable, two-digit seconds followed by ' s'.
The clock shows 5 h 39 min
